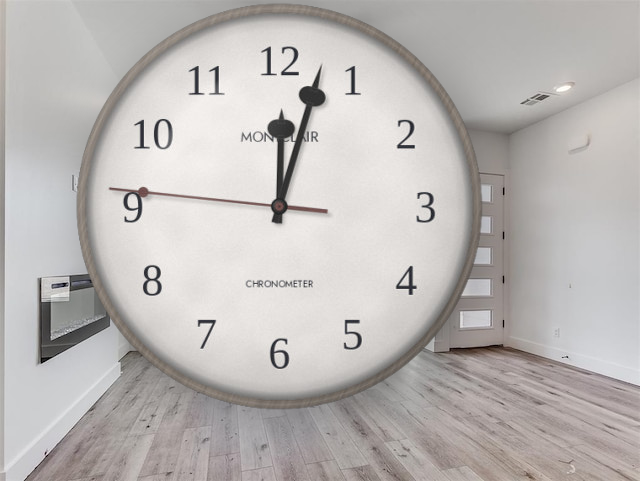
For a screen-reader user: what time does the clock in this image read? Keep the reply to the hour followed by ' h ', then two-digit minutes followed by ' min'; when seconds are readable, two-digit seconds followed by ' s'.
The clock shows 12 h 02 min 46 s
